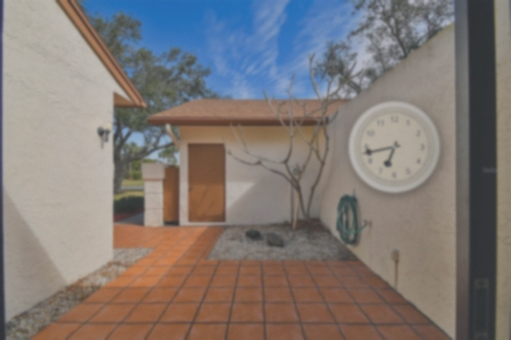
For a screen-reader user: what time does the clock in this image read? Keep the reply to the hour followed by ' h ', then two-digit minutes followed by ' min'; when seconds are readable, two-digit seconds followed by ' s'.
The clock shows 6 h 43 min
